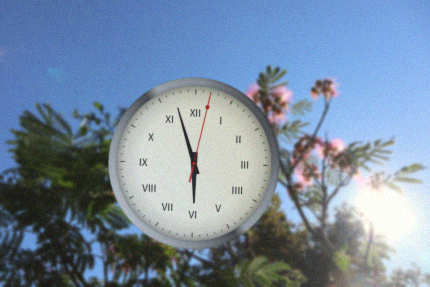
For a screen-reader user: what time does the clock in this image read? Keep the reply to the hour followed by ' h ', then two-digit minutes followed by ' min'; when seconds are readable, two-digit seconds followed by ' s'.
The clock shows 5 h 57 min 02 s
